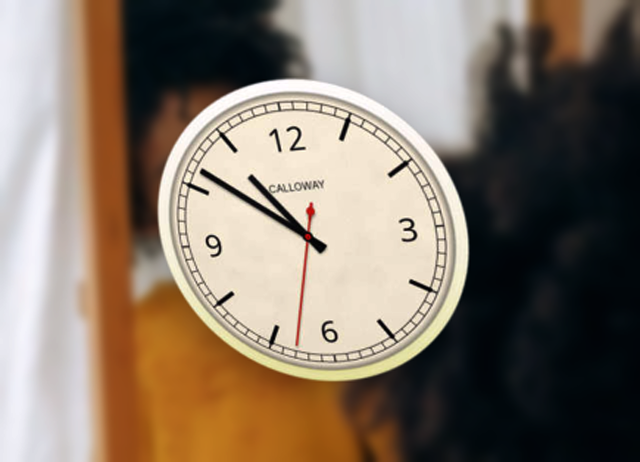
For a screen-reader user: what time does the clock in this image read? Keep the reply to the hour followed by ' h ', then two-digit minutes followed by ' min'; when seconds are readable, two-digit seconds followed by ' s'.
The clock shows 10 h 51 min 33 s
